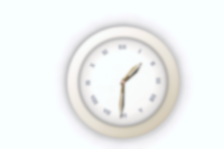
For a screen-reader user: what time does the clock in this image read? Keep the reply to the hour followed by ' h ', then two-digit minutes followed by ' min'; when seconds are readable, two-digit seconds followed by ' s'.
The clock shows 1 h 31 min
